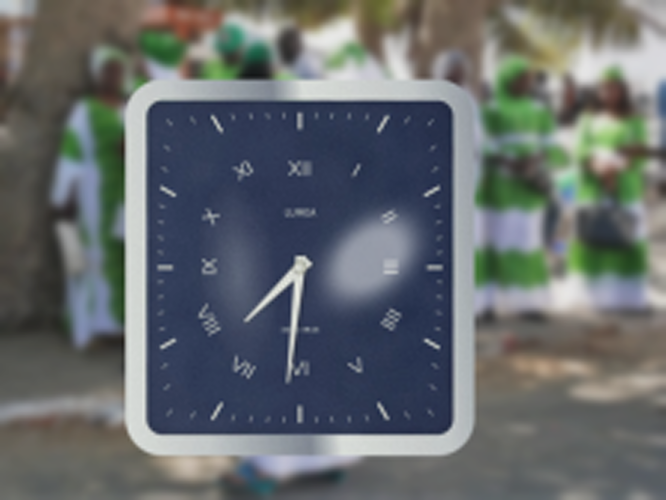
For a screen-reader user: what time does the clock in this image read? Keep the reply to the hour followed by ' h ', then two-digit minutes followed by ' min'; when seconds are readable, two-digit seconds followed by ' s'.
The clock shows 7 h 31 min
